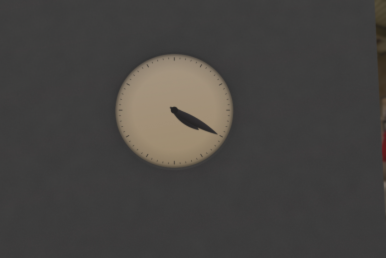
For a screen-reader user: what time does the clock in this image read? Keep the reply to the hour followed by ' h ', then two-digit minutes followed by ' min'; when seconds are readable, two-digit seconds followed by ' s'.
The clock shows 4 h 20 min
